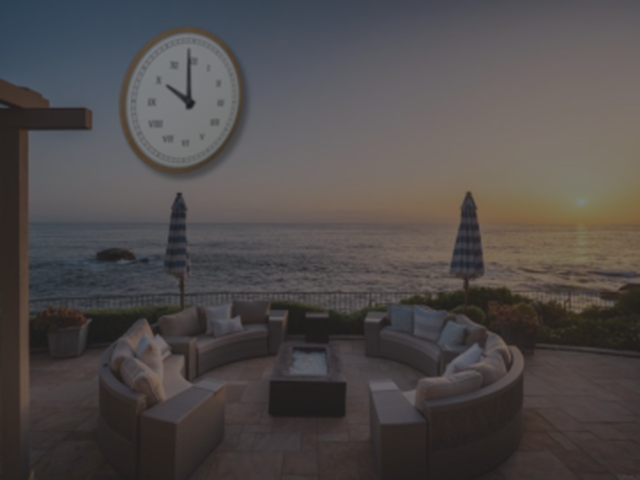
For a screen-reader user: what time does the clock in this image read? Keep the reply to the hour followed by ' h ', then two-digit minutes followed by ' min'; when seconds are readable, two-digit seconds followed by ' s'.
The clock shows 9 h 59 min
